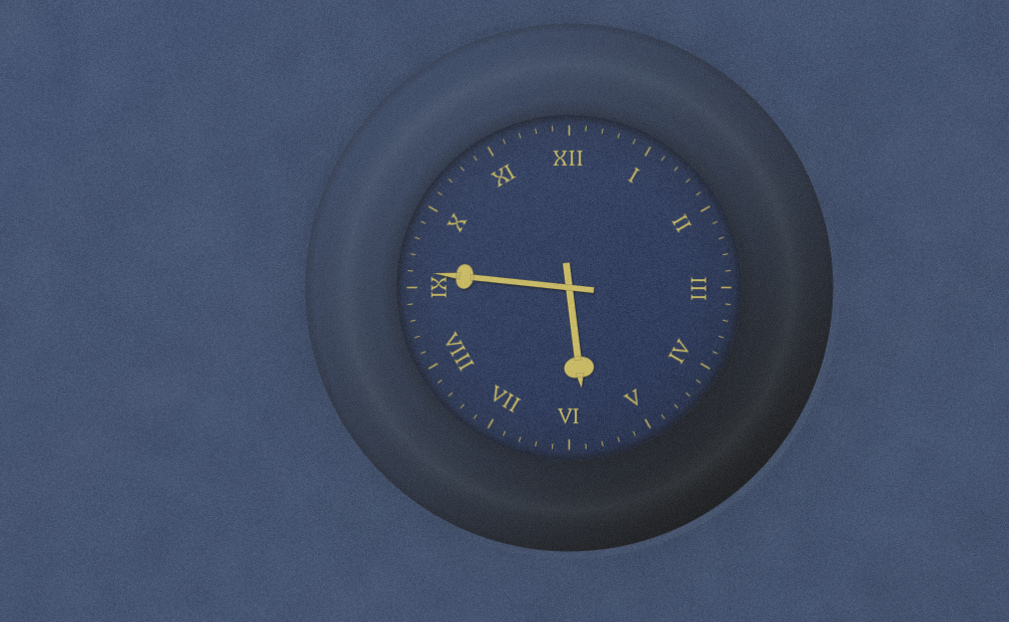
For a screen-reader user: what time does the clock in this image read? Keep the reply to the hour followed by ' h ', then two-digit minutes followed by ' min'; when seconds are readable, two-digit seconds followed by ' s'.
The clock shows 5 h 46 min
